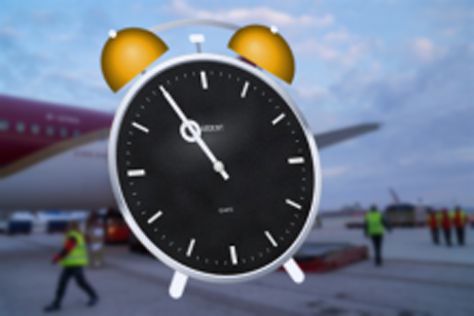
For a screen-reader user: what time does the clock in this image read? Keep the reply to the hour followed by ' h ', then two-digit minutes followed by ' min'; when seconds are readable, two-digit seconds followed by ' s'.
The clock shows 10 h 55 min
